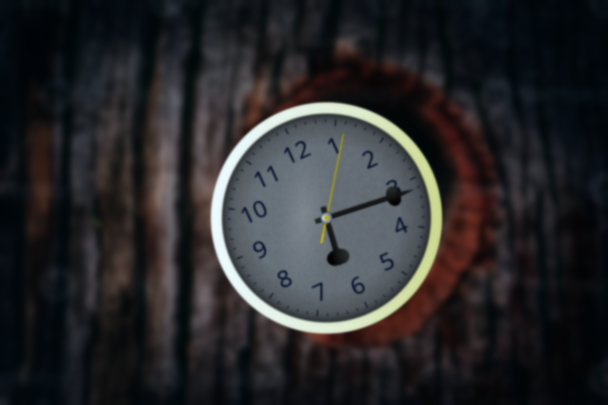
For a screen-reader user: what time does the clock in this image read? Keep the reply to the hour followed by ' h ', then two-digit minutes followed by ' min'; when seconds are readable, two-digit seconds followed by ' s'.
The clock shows 6 h 16 min 06 s
